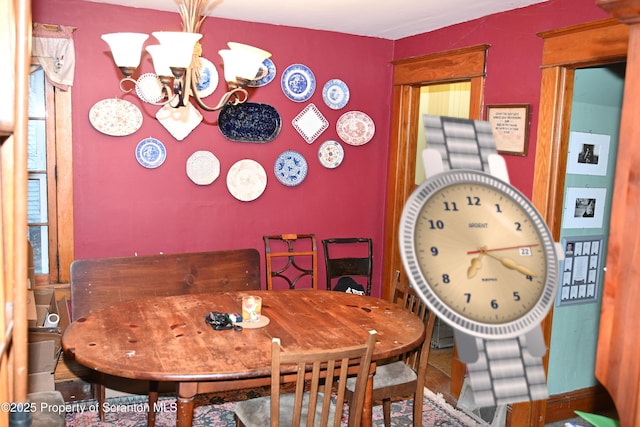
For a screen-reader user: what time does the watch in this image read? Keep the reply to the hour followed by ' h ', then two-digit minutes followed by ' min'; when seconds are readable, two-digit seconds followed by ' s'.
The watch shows 7 h 19 min 14 s
